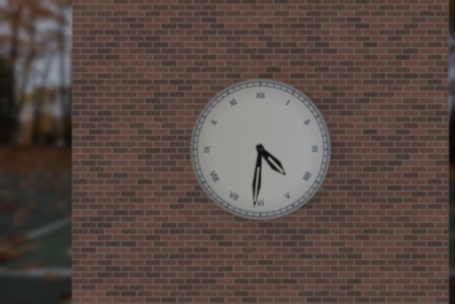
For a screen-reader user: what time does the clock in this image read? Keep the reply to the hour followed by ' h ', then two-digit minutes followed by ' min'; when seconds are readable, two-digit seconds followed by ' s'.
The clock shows 4 h 31 min
